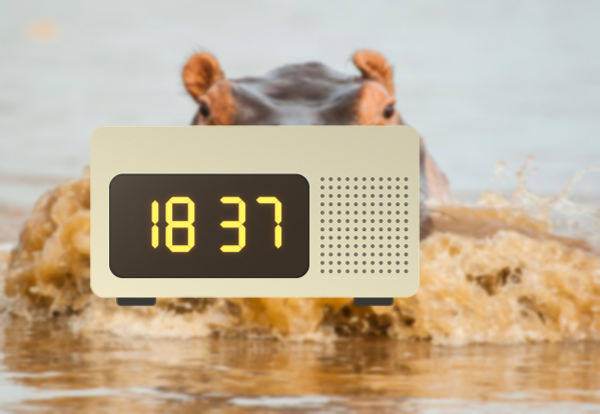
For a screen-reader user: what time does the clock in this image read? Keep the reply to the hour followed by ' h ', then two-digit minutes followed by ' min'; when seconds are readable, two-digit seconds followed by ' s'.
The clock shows 18 h 37 min
